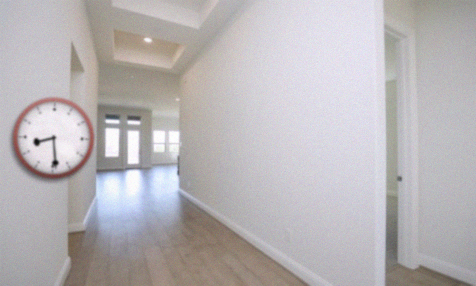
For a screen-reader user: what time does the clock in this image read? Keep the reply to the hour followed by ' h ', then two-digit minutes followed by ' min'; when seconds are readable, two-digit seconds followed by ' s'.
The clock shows 8 h 29 min
